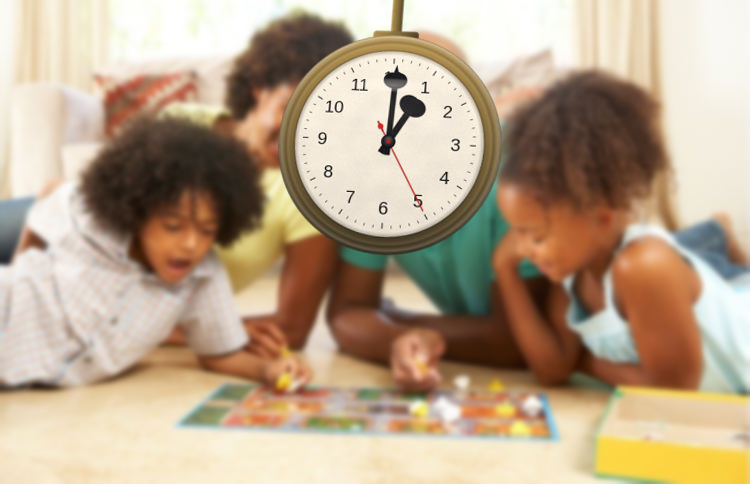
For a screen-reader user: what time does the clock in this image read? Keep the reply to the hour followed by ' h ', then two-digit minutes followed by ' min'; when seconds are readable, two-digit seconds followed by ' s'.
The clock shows 1 h 00 min 25 s
